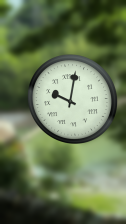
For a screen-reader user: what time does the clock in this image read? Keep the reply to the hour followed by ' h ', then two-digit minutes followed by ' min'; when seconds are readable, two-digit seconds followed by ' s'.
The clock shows 10 h 03 min
